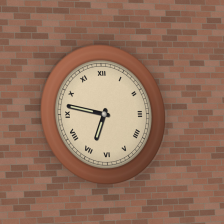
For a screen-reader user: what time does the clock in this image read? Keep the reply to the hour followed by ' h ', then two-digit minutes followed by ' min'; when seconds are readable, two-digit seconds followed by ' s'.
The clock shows 6 h 47 min
